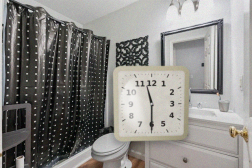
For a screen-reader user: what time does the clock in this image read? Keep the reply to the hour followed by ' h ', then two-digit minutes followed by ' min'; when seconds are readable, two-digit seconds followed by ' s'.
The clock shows 11 h 30 min
